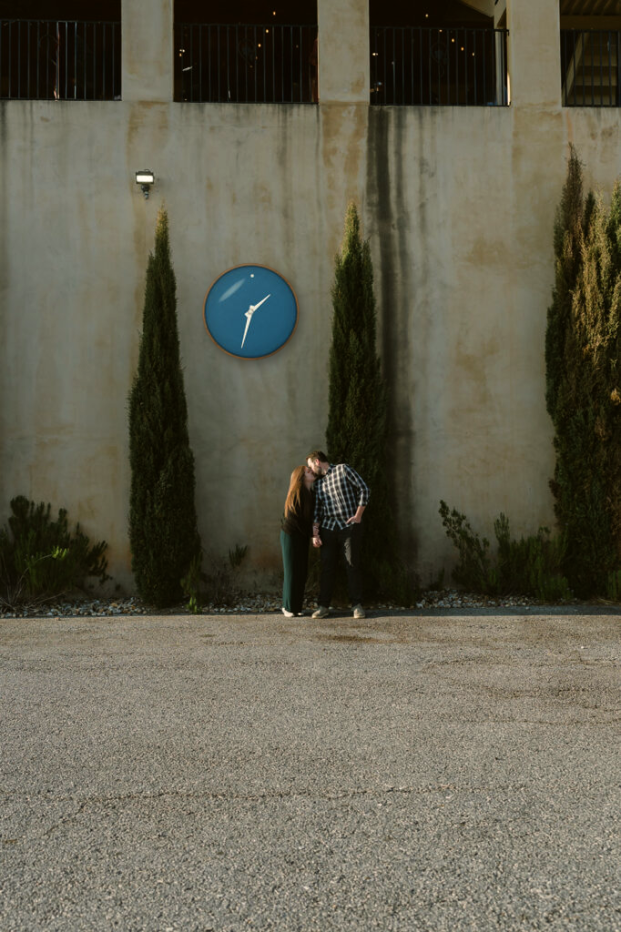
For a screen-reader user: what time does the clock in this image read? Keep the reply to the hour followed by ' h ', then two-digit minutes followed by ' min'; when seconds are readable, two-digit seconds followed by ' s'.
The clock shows 1 h 32 min
